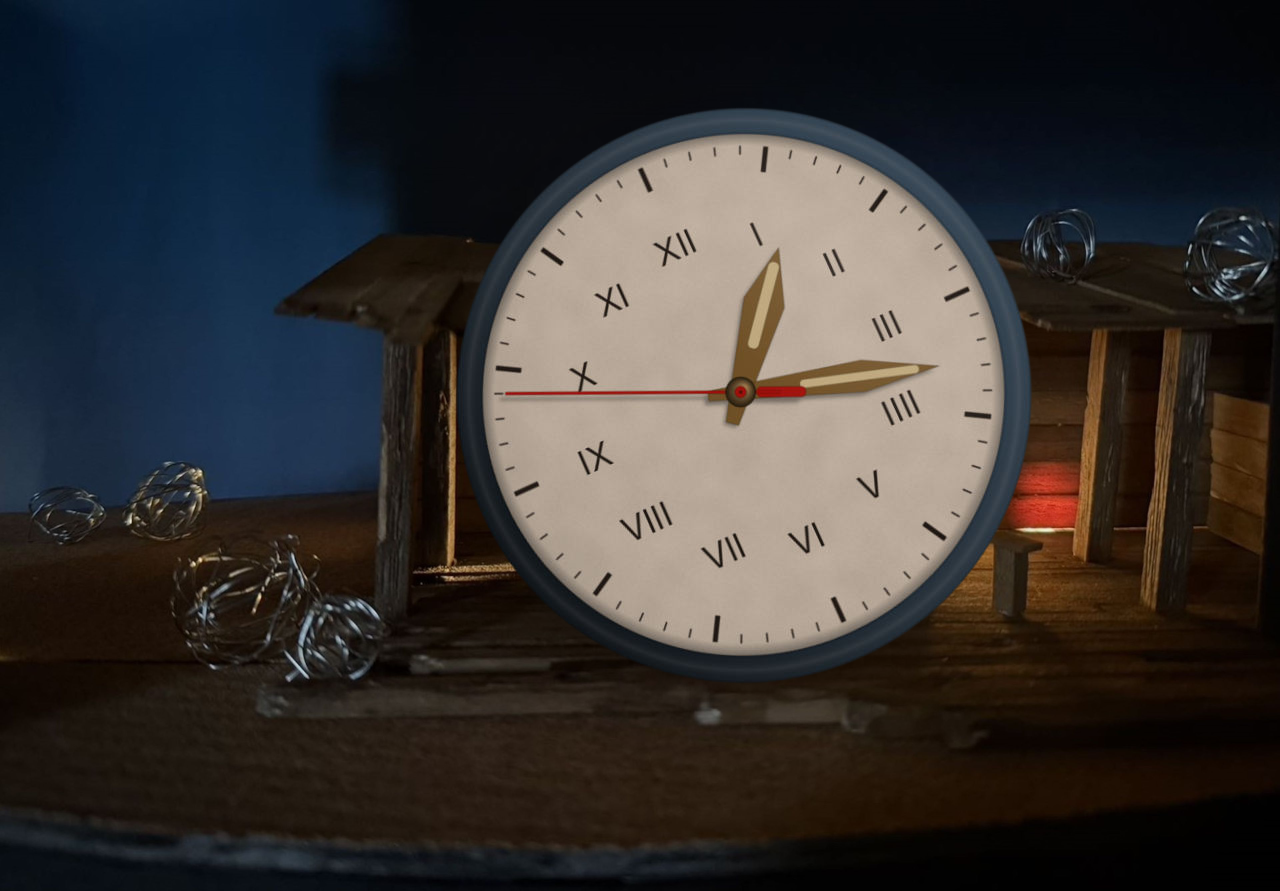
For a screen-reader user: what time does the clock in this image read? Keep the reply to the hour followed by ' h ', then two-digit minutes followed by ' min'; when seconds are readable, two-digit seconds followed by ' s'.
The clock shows 1 h 17 min 49 s
